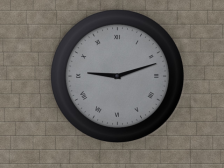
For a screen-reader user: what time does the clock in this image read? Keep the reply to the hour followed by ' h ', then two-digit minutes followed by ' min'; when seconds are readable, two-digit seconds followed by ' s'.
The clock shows 9 h 12 min
